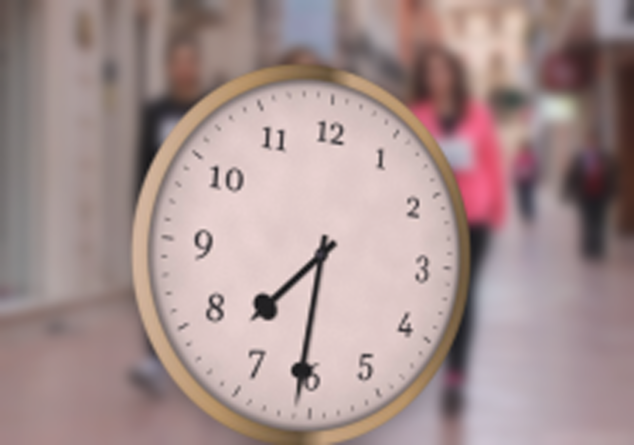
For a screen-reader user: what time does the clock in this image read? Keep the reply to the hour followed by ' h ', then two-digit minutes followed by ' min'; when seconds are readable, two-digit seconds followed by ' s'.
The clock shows 7 h 31 min
